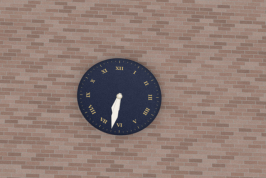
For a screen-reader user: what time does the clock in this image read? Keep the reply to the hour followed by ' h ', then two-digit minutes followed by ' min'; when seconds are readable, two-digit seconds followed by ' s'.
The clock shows 6 h 32 min
